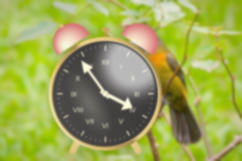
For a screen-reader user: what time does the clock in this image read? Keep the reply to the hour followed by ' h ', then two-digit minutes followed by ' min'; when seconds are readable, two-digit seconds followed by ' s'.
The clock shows 3 h 54 min
